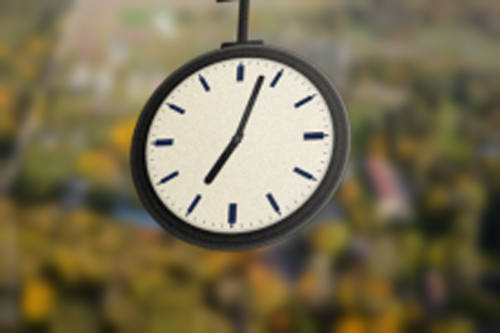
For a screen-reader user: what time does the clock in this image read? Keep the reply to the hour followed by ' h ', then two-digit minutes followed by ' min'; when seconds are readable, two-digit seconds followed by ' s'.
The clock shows 7 h 03 min
